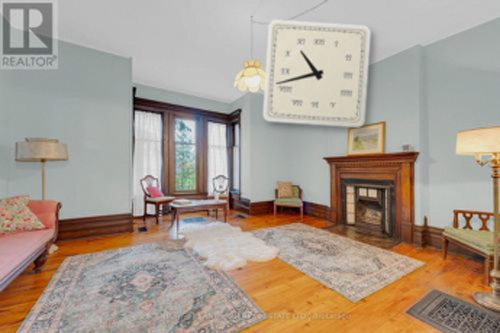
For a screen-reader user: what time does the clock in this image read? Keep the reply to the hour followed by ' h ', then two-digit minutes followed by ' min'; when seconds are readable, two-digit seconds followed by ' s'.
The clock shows 10 h 42 min
